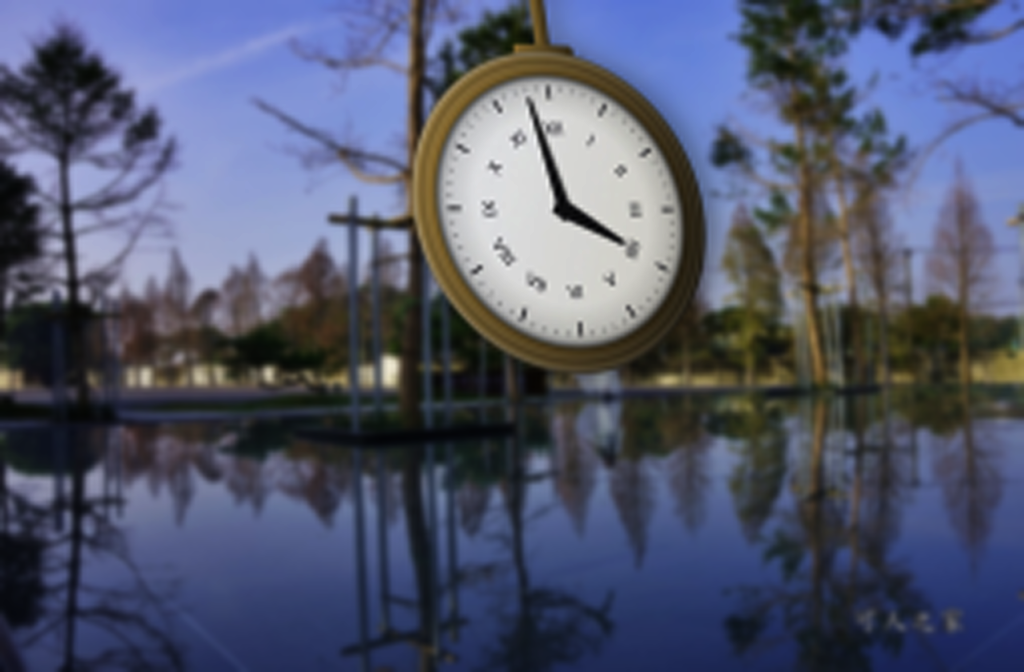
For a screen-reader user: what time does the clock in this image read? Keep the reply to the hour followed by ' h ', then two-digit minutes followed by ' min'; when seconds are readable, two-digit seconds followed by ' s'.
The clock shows 3 h 58 min
